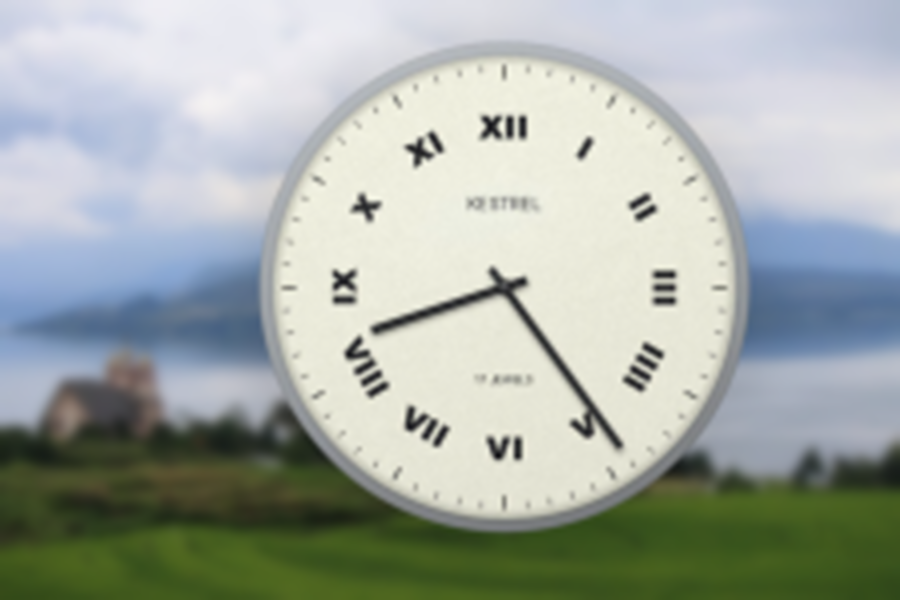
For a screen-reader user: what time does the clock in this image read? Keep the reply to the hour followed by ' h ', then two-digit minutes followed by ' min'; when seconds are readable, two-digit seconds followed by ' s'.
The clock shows 8 h 24 min
